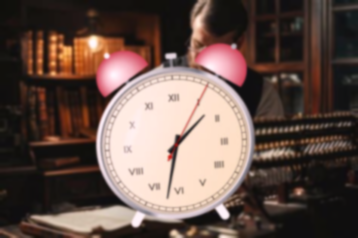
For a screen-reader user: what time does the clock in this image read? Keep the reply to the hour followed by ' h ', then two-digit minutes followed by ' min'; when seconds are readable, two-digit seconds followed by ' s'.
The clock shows 1 h 32 min 05 s
